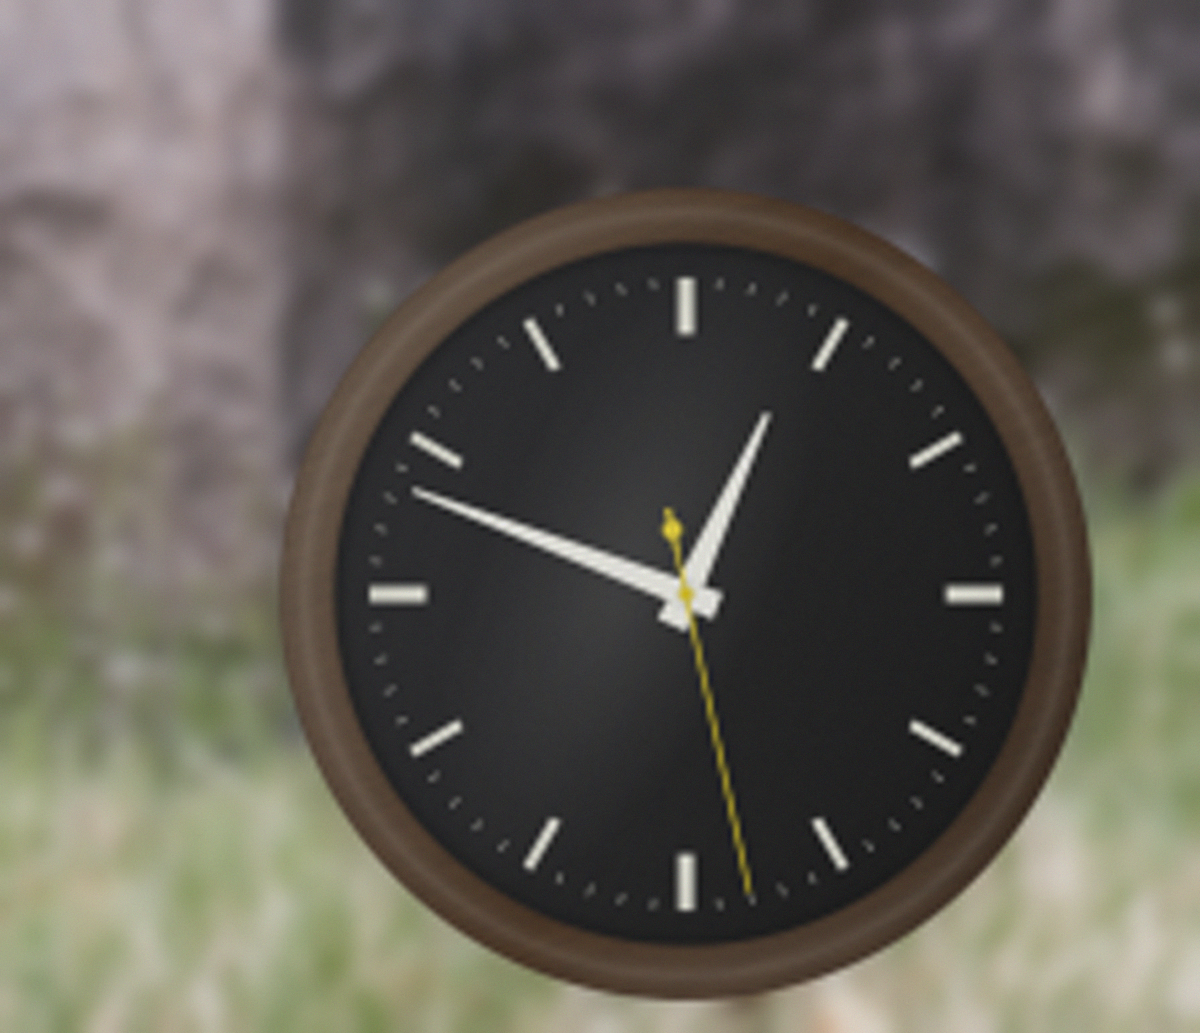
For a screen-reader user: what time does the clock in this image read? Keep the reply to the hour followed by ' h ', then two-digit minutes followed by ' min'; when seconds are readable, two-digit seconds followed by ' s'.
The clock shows 12 h 48 min 28 s
